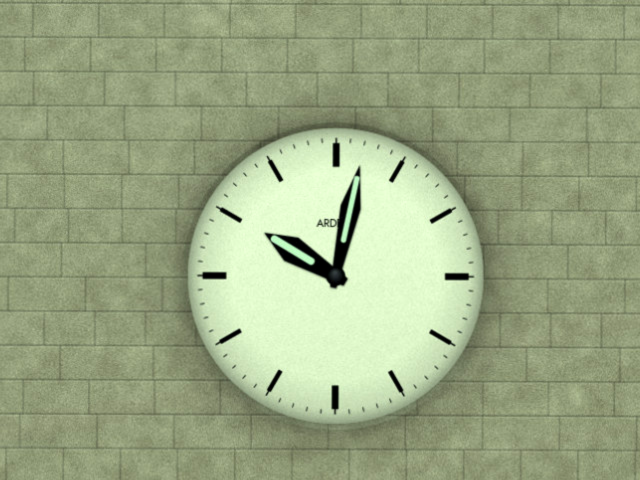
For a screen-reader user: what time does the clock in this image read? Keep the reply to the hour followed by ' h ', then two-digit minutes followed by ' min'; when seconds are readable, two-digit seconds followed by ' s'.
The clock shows 10 h 02 min
